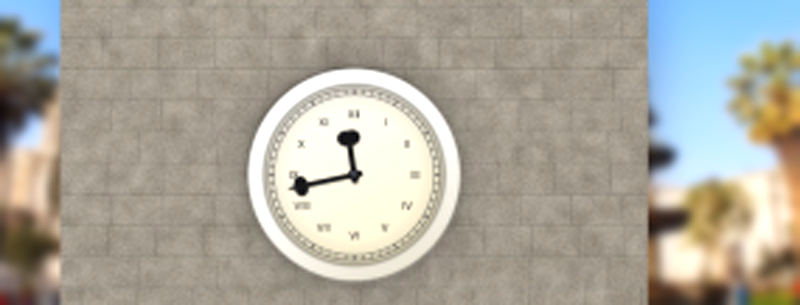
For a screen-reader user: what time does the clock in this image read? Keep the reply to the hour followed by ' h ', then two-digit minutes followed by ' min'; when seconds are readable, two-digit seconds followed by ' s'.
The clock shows 11 h 43 min
